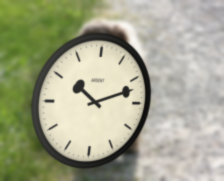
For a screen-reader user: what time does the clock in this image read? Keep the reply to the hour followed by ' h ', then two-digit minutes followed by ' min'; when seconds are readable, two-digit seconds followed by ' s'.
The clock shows 10 h 12 min
